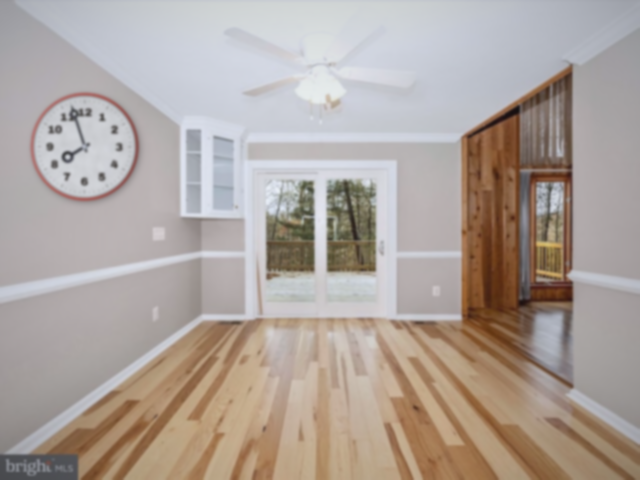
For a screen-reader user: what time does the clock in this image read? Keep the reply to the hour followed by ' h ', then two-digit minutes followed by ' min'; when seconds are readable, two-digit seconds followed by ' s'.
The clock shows 7 h 57 min
